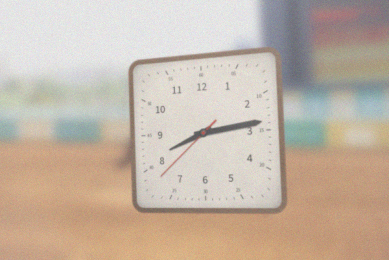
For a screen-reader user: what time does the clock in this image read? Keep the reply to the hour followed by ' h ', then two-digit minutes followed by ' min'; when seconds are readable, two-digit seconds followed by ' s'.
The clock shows 8 h 13 min 38 s
